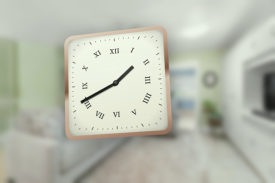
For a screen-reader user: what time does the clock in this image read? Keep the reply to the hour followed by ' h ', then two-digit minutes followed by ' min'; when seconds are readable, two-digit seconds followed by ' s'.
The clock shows 1 h 41 min
